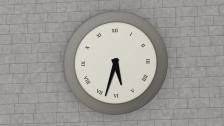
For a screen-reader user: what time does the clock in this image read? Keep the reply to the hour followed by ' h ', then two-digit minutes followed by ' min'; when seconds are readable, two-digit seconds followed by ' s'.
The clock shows 5 h 33 min
